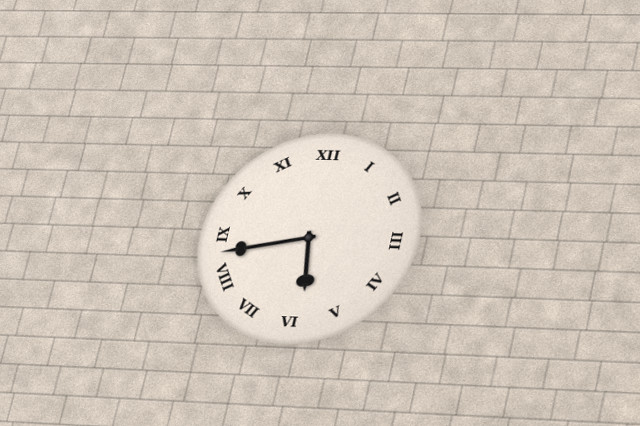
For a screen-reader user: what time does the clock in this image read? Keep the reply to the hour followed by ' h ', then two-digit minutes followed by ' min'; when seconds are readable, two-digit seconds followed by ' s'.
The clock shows 5 h 43 min
